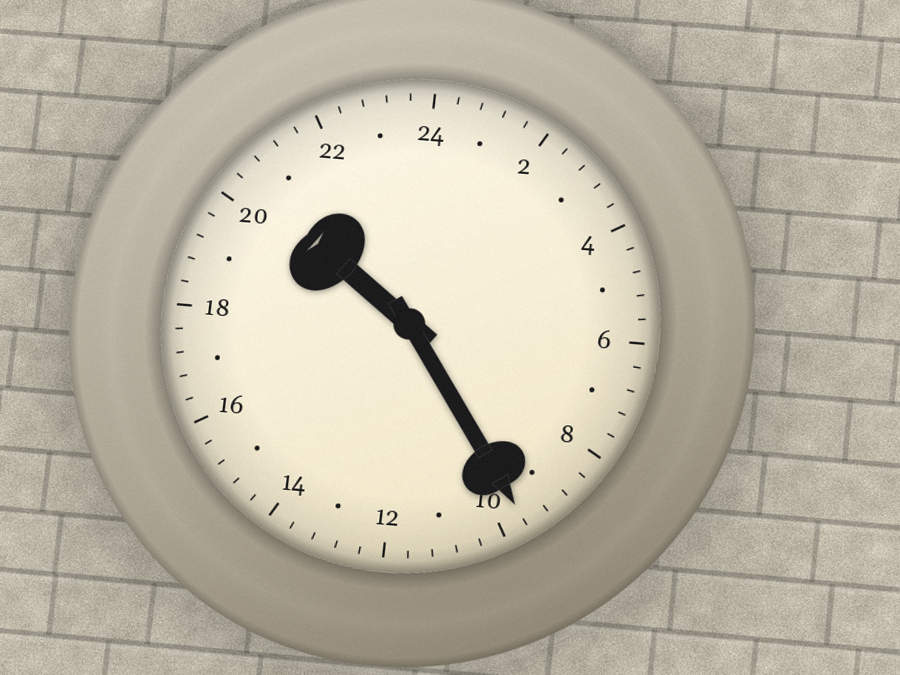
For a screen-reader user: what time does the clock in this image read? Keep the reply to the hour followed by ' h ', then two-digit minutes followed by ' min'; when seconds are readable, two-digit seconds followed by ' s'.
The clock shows 20 h 24 min
